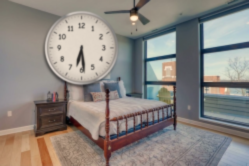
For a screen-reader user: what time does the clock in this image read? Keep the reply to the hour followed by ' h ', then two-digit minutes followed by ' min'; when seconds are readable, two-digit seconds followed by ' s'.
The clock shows 6 h 29 min
